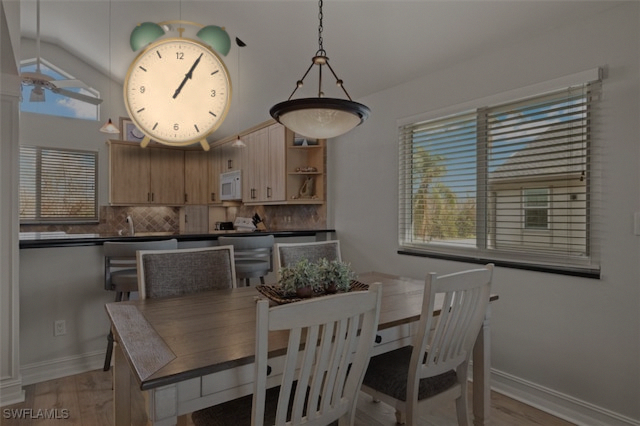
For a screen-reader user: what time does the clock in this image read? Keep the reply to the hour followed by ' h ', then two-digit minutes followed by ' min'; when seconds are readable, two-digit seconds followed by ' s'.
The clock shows 1 h 05 min
